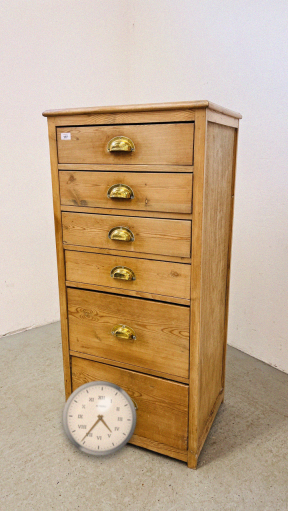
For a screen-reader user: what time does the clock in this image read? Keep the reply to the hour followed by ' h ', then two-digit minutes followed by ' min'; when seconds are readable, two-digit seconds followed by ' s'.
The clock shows 4 h 36 min
